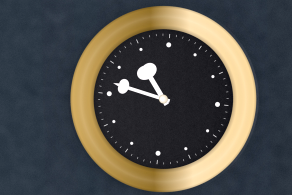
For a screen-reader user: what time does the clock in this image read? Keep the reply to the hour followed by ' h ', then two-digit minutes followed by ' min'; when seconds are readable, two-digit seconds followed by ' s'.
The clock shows 10 h 47 min
